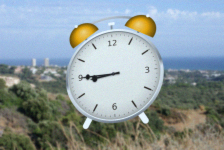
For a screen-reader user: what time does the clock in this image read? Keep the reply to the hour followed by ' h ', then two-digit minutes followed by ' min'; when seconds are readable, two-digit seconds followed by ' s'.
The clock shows 8 h 45 min
